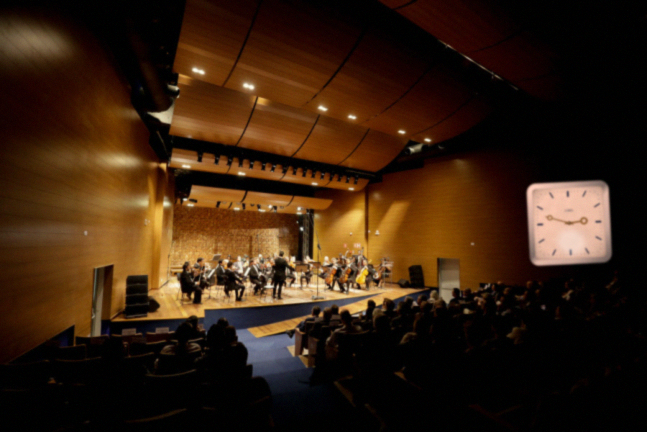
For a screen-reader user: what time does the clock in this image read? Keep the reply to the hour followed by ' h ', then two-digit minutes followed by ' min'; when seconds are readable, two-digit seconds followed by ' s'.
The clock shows 2 h 48 min
